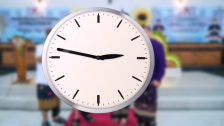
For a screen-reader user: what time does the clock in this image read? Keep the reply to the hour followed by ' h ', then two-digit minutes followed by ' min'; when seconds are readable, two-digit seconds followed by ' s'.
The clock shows 2 h 47 min
